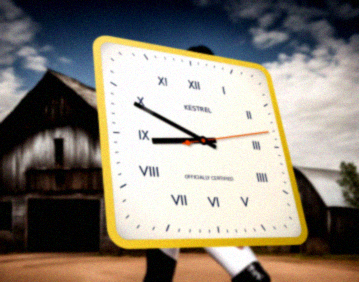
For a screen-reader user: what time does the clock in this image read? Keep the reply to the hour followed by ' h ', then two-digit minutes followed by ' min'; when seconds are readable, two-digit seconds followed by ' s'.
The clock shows 8 h 49 min 13 s
